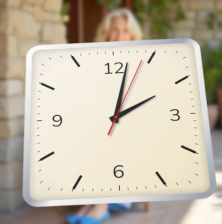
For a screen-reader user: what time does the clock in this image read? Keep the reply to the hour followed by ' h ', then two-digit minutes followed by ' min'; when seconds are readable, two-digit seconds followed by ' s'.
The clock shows 2 h 02 min 04 s
